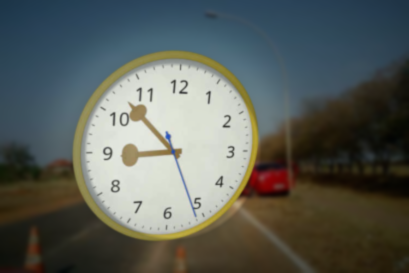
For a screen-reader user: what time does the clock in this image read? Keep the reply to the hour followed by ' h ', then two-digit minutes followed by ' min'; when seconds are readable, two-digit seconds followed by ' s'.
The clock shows 8 h 52 min 26 s
